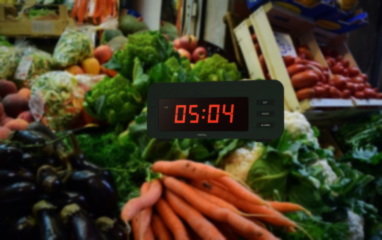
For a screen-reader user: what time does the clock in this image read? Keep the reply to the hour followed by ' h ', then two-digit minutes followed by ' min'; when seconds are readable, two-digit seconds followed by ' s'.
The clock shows 5 h 04 min
